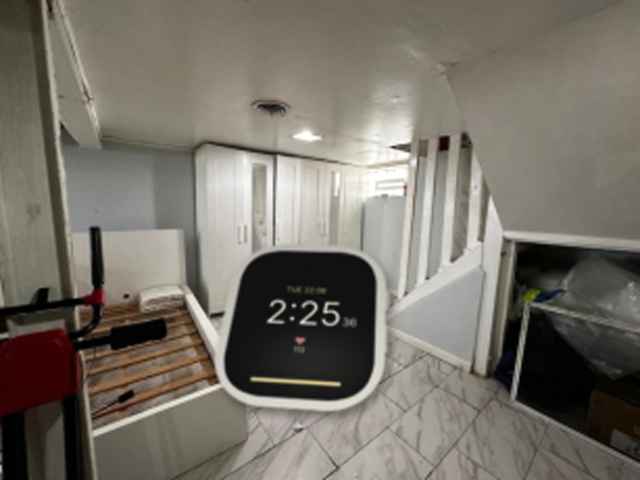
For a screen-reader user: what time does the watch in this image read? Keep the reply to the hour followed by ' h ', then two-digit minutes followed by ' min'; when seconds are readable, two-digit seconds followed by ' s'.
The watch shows 2 h 25 min
